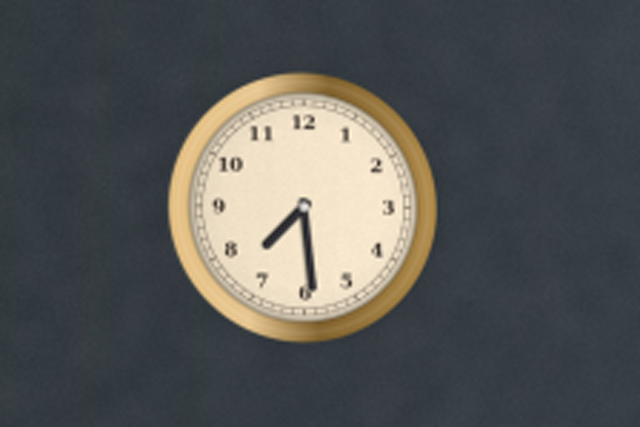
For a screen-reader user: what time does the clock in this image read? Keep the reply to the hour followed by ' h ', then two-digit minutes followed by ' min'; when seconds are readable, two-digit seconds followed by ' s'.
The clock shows 7 h 29 min
